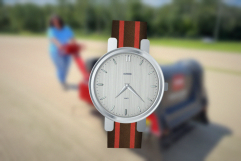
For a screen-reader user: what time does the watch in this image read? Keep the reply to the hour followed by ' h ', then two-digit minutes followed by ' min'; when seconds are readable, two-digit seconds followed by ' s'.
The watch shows 7 h 22 min
